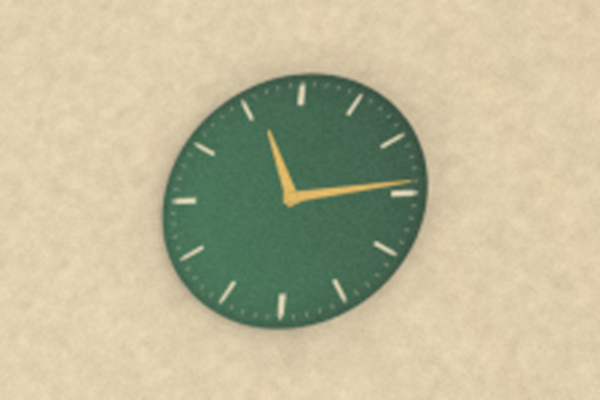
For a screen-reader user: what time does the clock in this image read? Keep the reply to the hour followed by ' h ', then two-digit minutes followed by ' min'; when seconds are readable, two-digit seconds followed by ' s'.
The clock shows 11 h 14 min
